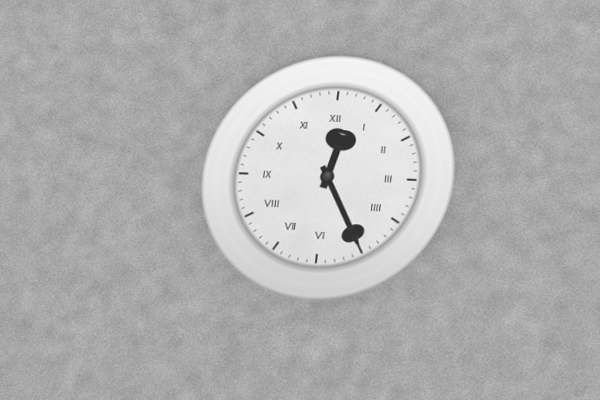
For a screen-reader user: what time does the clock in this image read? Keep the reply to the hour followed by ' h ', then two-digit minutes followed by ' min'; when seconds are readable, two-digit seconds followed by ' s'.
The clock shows 12 h 25 min
